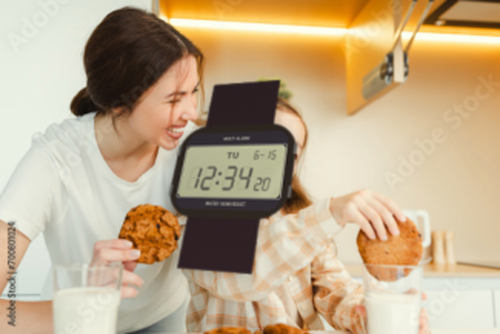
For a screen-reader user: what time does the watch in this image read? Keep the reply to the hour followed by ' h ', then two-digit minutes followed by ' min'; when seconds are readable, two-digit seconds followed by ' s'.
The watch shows 12 h 34 min 20 s
